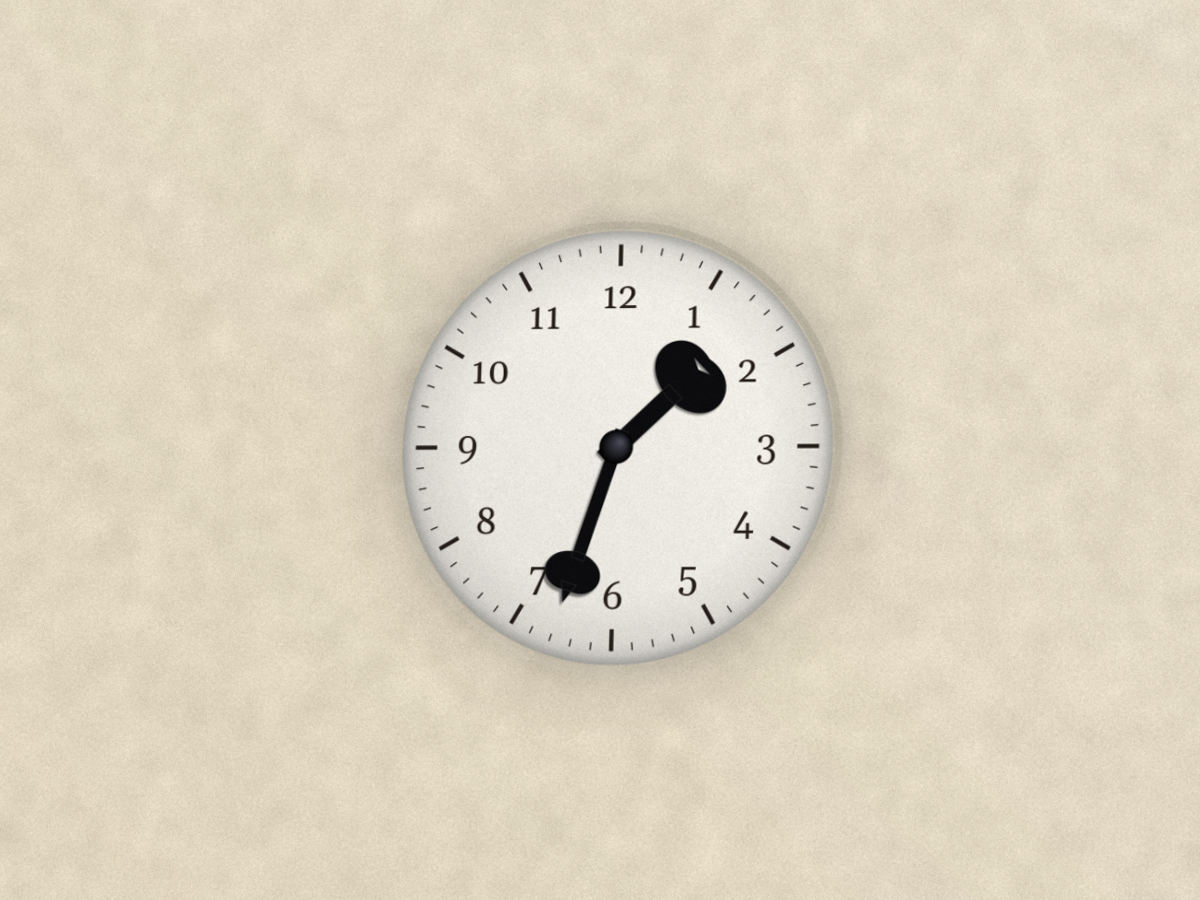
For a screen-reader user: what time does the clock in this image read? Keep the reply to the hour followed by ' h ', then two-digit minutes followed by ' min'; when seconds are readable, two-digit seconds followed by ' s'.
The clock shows 1 h 33 min
